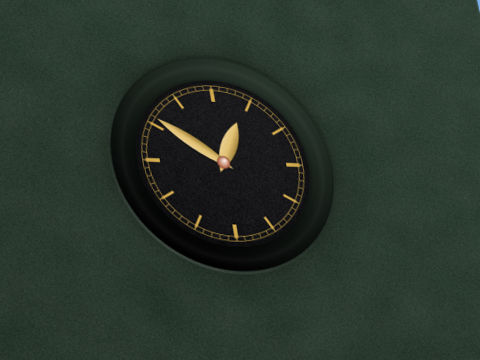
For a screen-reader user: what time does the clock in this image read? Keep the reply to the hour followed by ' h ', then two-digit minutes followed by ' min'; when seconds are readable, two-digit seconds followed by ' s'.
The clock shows 12 h 51 min
